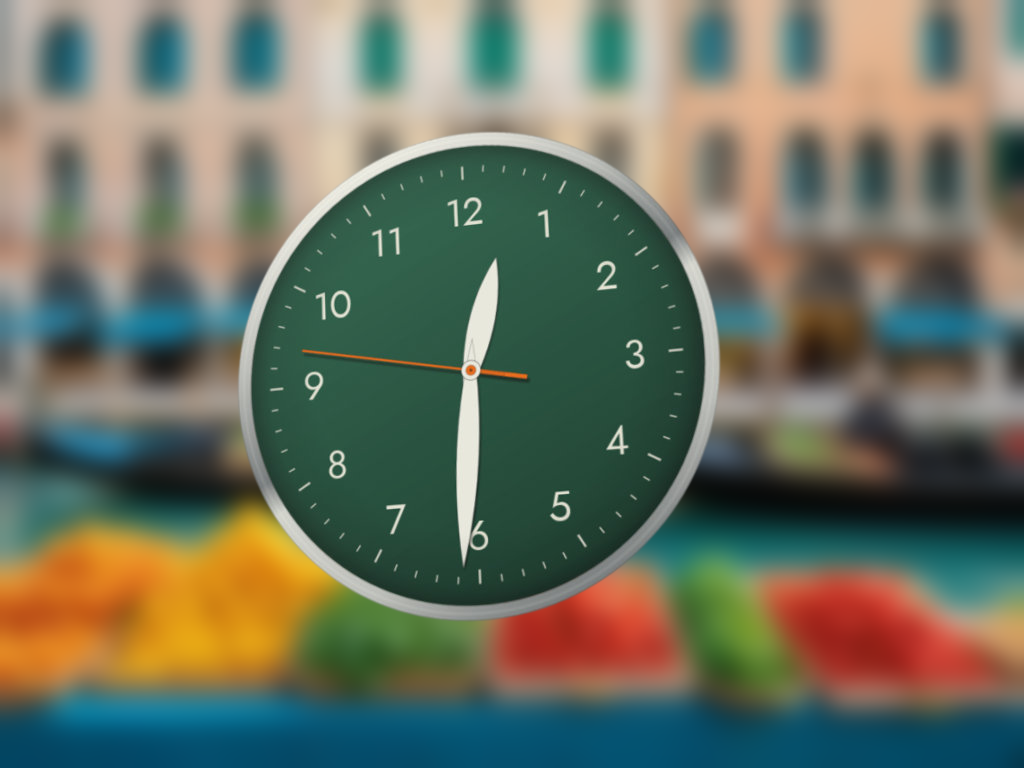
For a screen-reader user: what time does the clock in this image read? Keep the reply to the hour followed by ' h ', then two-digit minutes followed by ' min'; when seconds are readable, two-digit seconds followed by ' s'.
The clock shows 12 h 30 min 47 s
